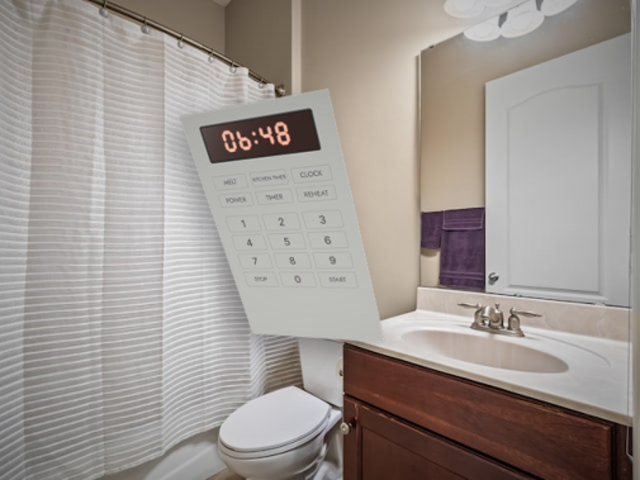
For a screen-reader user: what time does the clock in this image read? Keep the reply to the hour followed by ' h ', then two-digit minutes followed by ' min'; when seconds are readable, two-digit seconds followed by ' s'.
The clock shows 6 h 48 min
